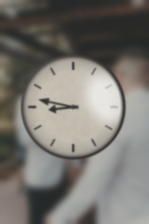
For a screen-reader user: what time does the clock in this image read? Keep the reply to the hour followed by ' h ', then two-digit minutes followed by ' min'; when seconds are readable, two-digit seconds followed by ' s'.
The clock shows 8 h 47 min
